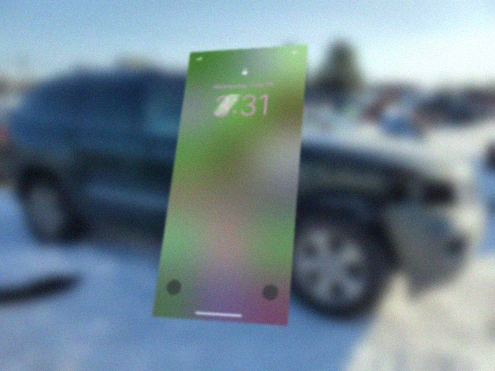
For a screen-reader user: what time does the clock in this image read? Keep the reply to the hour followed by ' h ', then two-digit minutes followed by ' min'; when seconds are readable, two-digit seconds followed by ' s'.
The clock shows 3 h 31 min
